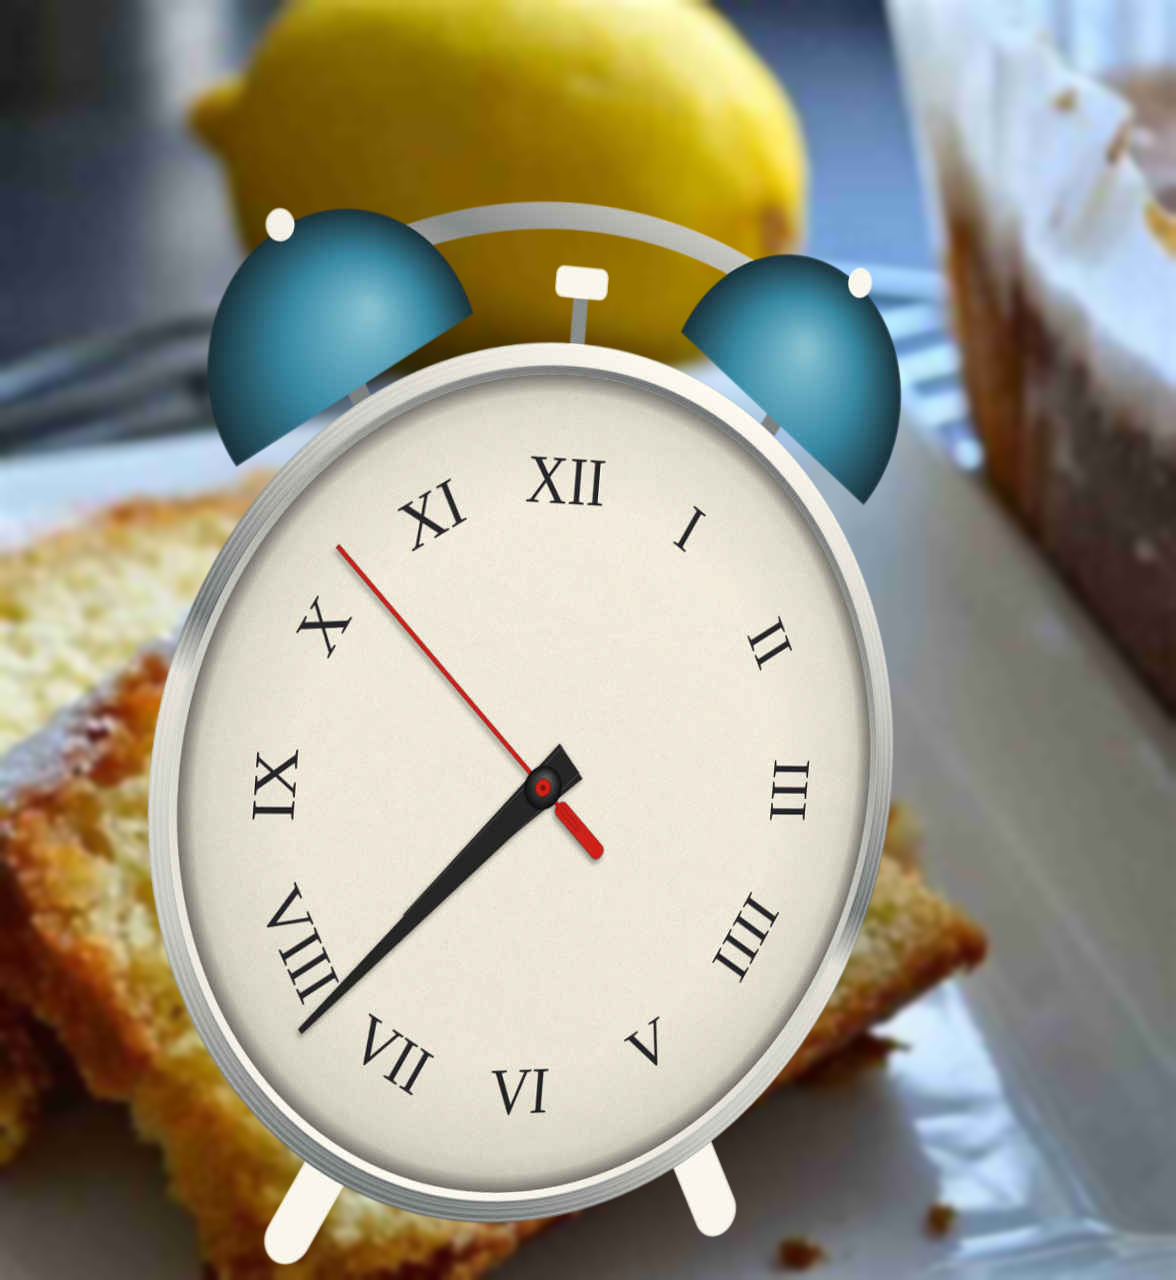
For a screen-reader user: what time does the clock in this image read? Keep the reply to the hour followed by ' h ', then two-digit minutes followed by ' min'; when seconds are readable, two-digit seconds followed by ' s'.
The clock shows 7 h 37 min 52 s
